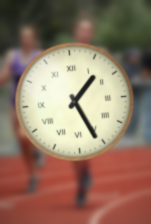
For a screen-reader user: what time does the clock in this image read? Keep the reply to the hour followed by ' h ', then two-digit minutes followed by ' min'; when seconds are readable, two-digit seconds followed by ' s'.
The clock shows 1 h 26 min
